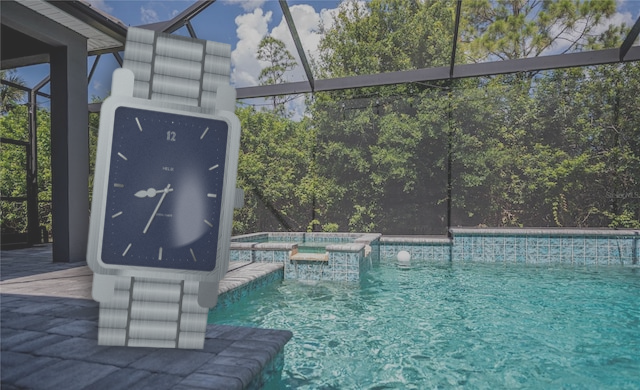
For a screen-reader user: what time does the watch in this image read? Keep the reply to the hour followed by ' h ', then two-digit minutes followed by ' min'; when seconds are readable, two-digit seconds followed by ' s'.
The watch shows 8 h 34 min
